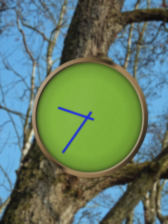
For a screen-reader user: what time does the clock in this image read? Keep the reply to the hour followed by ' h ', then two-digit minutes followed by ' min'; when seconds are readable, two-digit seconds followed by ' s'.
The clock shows 9 h 36 min
